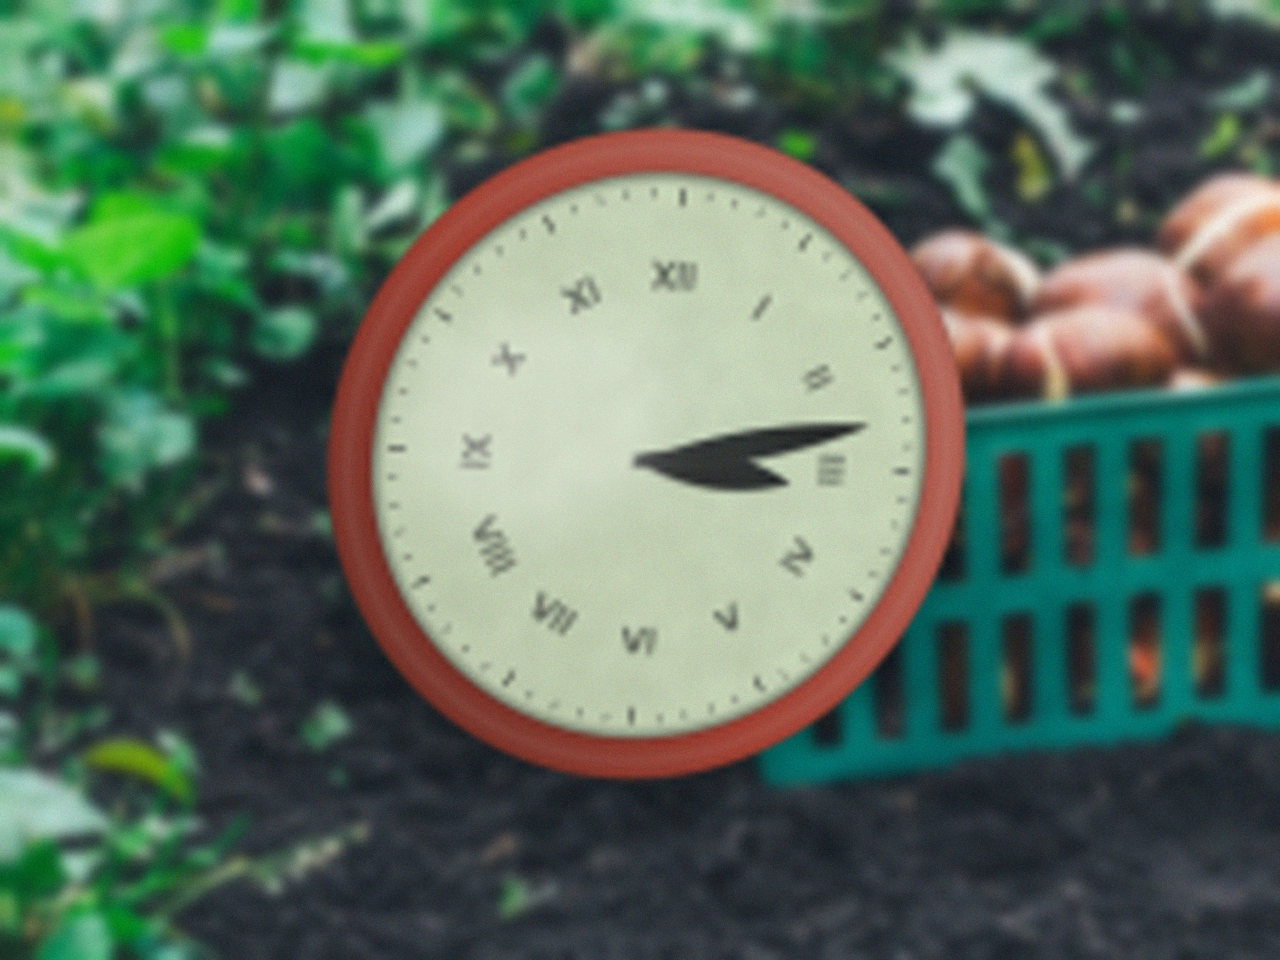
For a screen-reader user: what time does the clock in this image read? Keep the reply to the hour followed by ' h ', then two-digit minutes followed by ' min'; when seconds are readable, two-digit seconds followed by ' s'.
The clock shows 3 h 13 min
